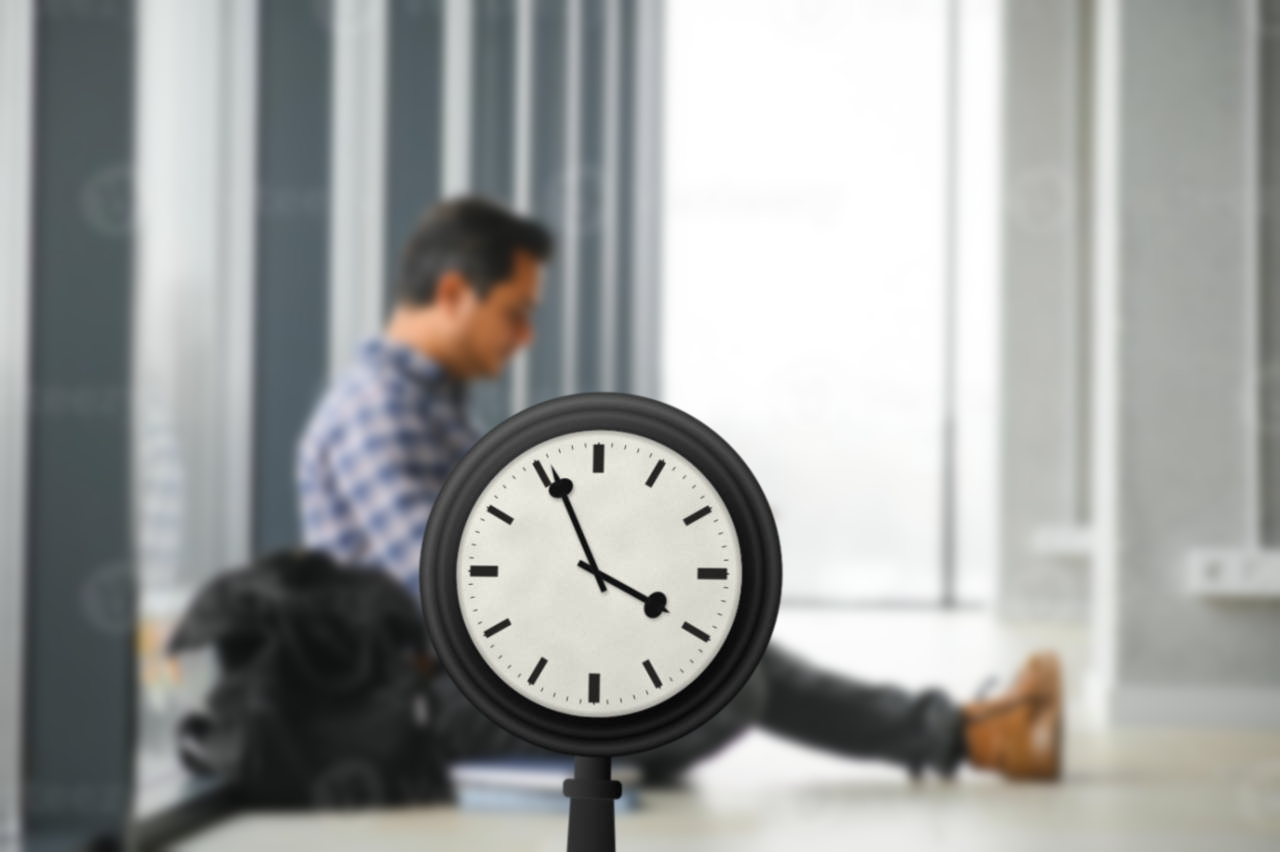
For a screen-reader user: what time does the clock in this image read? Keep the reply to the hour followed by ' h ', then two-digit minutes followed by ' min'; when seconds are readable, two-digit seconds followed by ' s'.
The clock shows 3 h 56 min
